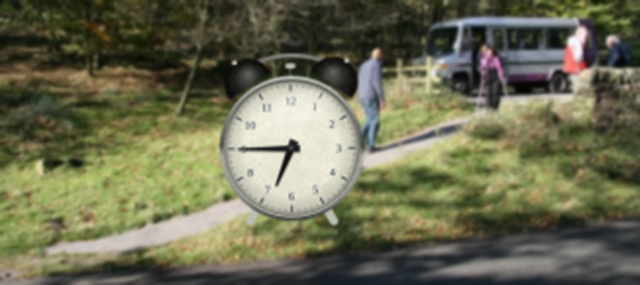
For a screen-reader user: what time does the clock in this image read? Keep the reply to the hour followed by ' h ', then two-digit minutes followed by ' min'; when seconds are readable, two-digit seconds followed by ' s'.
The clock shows 6 h 45 min
